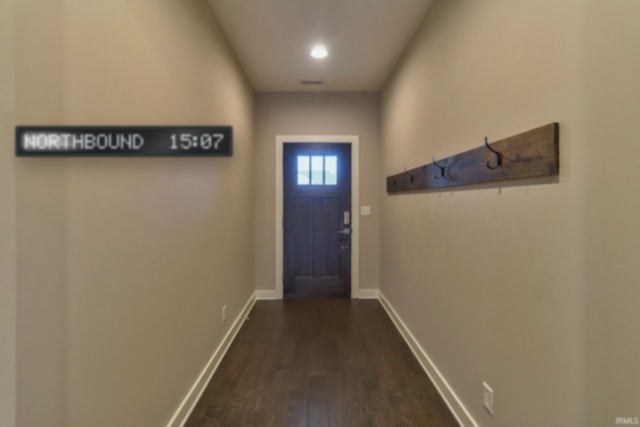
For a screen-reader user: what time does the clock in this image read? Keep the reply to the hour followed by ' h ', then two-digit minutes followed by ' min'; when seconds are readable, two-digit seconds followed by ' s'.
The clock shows 15 h 07 min
